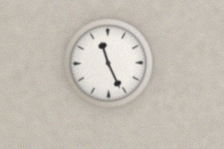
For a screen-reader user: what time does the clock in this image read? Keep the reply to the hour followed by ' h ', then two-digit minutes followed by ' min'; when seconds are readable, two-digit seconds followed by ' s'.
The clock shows 11 h 26 min
